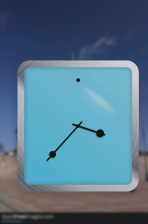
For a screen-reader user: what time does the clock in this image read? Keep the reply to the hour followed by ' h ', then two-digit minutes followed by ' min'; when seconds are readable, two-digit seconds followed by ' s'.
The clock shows 3 h 37 min
